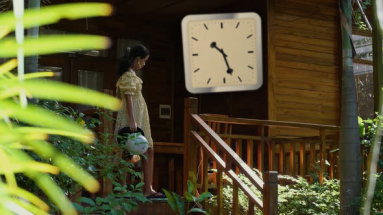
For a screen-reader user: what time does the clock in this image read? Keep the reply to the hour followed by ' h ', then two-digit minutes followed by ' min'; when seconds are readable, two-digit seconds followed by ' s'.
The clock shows 10 h 27 min
